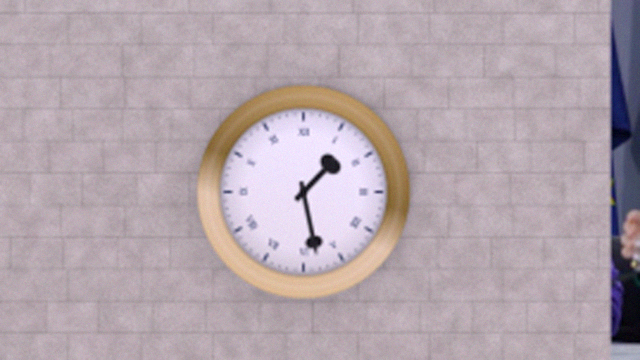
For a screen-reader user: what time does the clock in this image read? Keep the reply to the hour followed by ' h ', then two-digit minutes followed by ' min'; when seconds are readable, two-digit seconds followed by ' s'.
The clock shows 1 h 28 min
